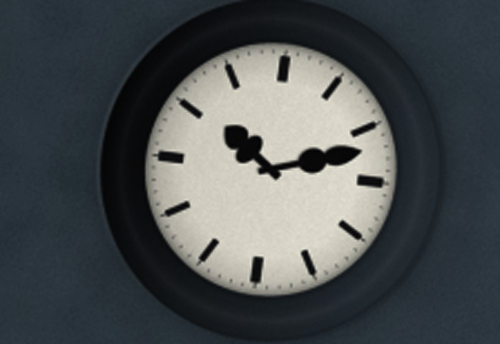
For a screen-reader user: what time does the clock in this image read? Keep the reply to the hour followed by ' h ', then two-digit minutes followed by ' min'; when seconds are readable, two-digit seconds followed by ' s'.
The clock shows 10 h 12 min
